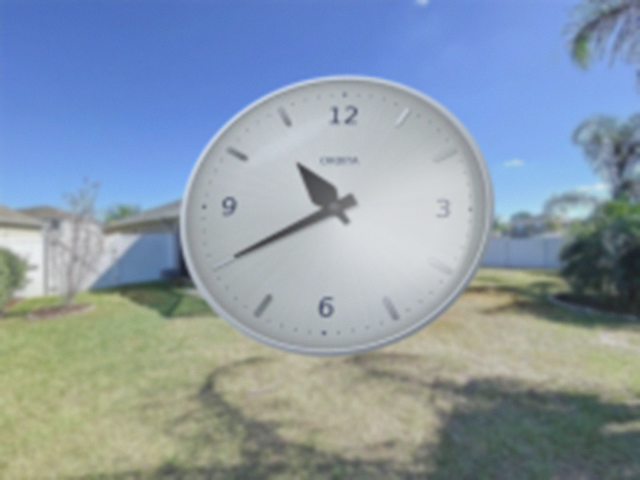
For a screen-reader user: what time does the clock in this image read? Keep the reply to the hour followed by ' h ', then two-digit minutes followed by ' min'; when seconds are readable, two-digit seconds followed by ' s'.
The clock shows 10 h 40 min
